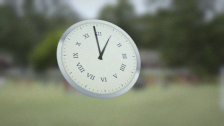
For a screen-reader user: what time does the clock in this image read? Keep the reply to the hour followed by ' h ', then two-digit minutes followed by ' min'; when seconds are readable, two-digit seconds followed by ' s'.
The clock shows 12 h 59 min
